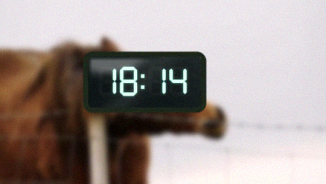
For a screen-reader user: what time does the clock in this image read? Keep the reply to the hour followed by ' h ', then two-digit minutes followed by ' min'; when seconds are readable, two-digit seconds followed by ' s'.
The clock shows 18 h 14 min
